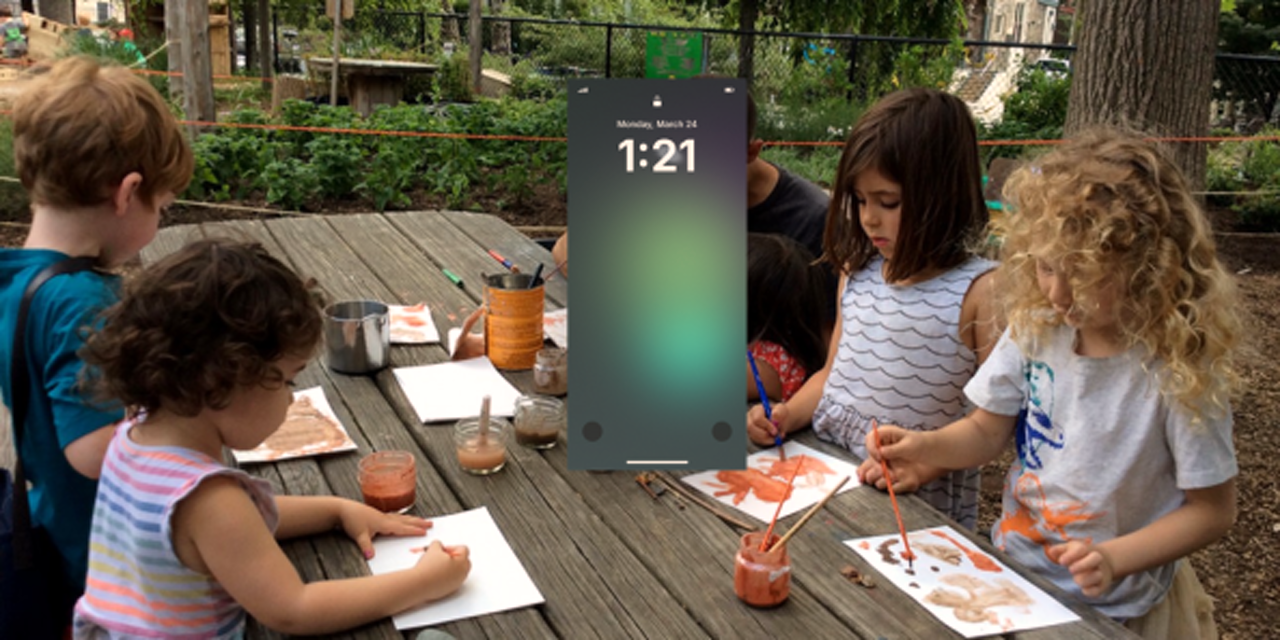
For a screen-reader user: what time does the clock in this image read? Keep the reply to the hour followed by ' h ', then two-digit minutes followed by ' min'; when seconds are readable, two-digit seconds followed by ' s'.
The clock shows 1 h 21 min
